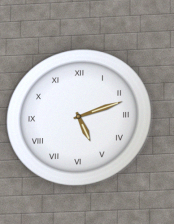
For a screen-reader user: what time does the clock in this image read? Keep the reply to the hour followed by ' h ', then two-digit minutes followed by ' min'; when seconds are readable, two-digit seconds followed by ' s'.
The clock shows 5 h 12 min
